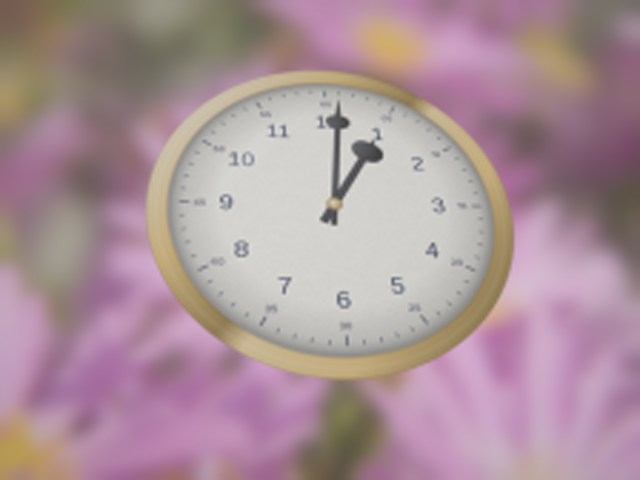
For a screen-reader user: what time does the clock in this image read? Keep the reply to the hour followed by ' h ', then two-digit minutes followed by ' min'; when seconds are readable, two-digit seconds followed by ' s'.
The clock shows 1 h 01 min
